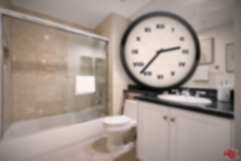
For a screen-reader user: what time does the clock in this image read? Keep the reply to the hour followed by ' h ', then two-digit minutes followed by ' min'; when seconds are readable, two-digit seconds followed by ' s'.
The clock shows 2 h 37 min
